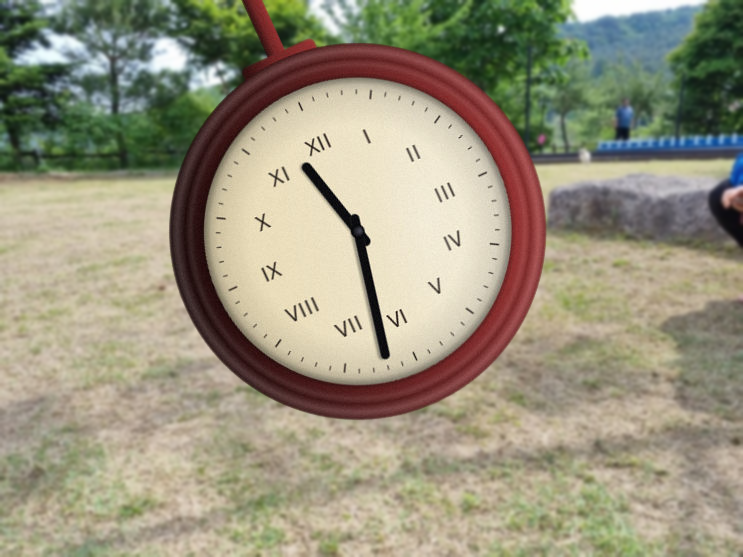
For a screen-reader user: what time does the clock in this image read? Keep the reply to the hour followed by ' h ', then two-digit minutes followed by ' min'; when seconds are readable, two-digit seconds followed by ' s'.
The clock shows 11 h 32 min
